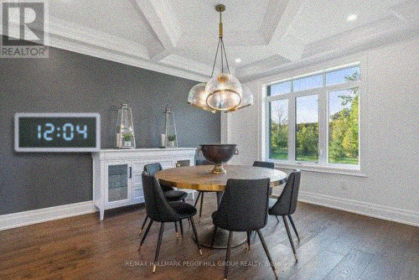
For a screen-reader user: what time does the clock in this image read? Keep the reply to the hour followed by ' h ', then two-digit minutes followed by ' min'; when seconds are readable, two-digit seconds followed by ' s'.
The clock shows 12 h 04 min
